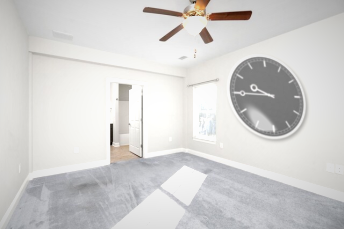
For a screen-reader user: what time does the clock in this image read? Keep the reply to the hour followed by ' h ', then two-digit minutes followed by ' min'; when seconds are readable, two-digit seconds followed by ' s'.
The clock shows 9 h 45 min
